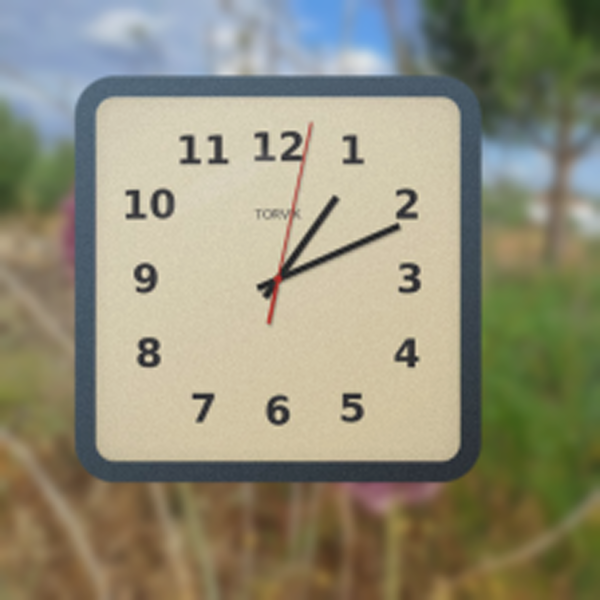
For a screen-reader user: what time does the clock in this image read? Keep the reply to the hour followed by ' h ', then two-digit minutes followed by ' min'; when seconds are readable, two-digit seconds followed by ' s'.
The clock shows 1 h 11 min 02 s
